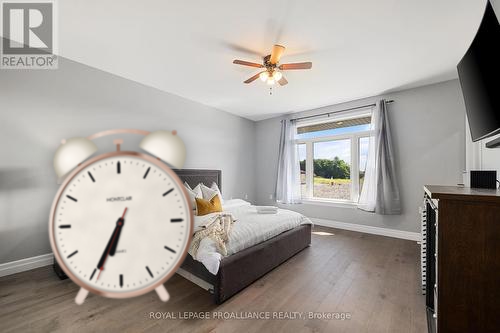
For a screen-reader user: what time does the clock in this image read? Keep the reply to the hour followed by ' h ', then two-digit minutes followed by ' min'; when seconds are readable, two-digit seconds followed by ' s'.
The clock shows 6 h 34 min 34 s
